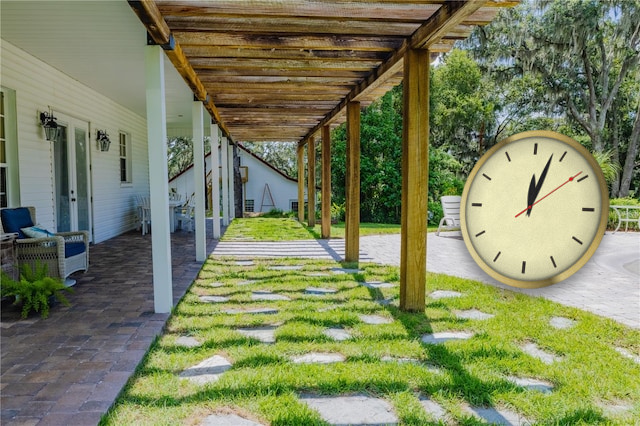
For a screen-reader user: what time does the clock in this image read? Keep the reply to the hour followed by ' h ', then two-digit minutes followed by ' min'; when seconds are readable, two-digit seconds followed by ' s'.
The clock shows 12 h 03 min 09 s
